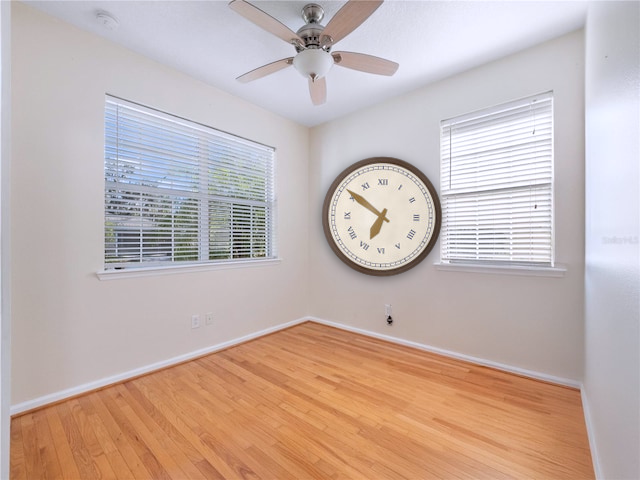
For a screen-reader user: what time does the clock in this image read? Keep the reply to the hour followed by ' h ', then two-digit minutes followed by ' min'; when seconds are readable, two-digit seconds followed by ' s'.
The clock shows 6 h 51 min
